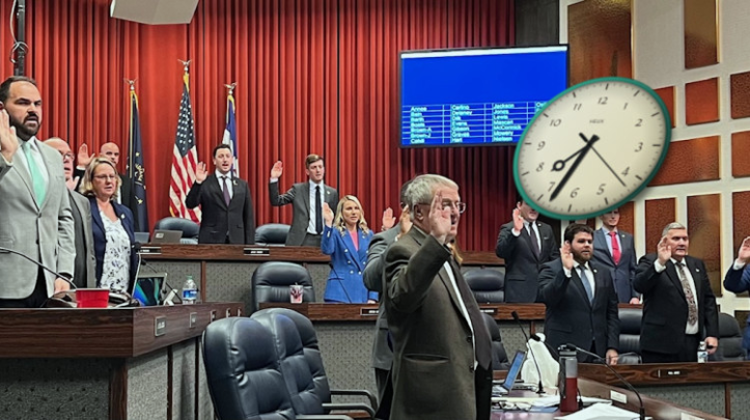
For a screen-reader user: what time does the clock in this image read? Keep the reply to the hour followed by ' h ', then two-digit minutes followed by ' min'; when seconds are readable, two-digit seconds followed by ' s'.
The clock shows 7 h 33 min 22 s
